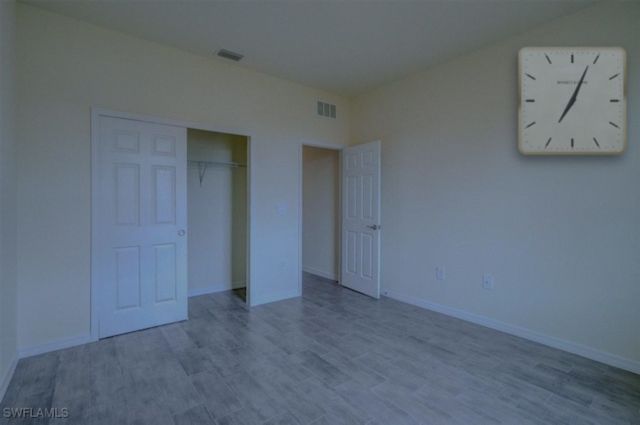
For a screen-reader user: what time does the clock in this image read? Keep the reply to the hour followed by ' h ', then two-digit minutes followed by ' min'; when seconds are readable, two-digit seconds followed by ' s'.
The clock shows 7 h 04 min
